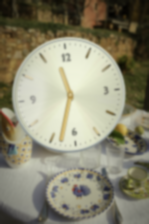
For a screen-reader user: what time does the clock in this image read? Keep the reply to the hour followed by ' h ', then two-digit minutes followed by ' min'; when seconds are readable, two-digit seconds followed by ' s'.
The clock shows 11 h 33 min
